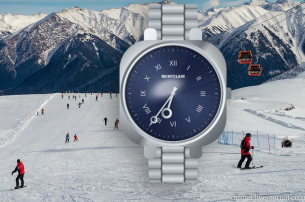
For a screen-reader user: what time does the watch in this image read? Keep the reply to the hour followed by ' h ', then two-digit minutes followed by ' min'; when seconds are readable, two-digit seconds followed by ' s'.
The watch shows 6 h 36 min
